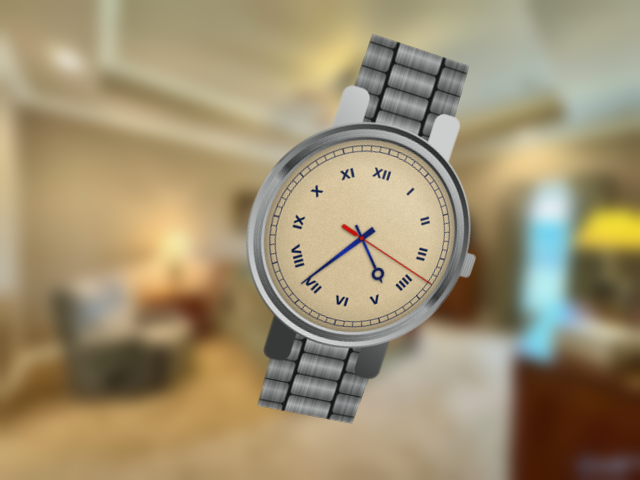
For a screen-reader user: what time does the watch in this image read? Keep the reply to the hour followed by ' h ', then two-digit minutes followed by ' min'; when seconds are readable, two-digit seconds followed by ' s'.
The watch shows 4 h 36 min 18 s
